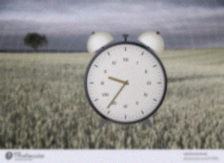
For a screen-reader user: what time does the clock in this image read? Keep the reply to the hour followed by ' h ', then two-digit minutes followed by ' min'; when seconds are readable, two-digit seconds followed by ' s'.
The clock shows 9 h 36 min
